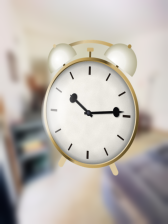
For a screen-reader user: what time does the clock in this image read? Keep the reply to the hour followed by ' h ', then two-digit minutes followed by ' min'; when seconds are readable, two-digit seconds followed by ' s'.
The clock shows 10 h 14 min
